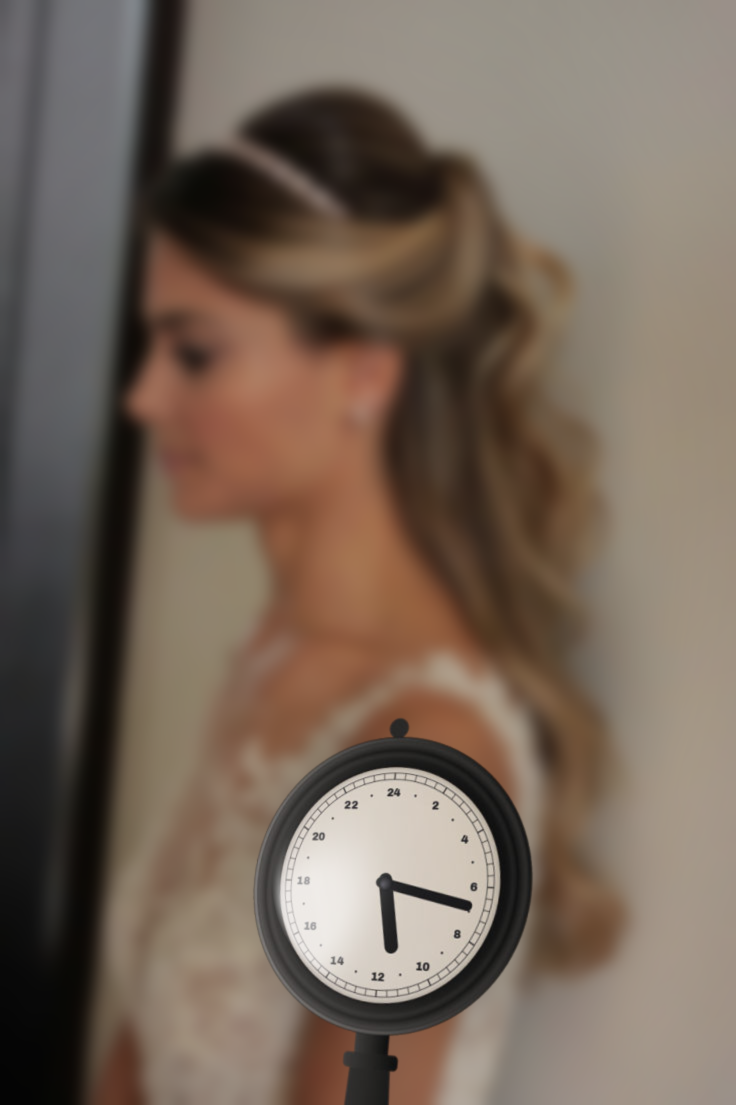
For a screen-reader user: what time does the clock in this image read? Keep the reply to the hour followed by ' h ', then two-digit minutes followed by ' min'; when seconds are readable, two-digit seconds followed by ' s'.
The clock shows 11 h 17 min
